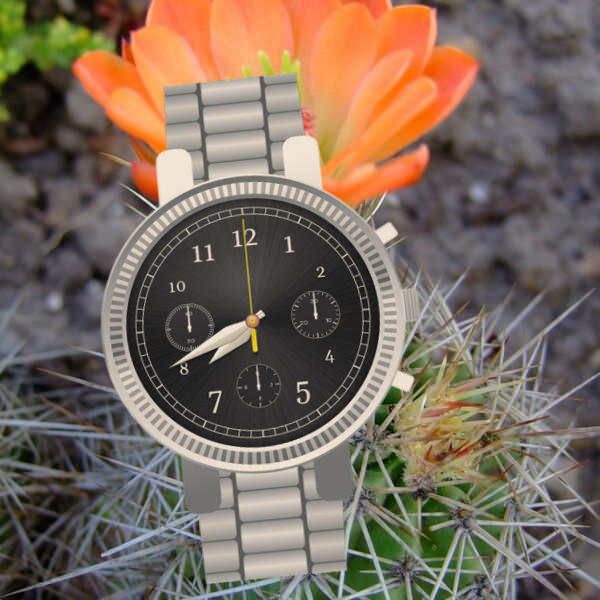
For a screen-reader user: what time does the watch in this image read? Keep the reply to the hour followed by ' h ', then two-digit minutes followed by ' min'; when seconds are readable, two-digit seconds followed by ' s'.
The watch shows 7 h 41 min
